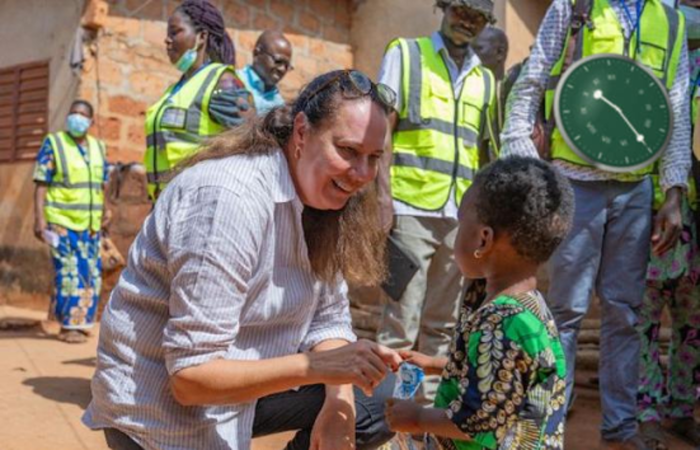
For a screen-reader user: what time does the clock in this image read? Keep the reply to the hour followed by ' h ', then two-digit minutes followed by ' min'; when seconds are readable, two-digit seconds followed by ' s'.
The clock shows 10 h 25 min
